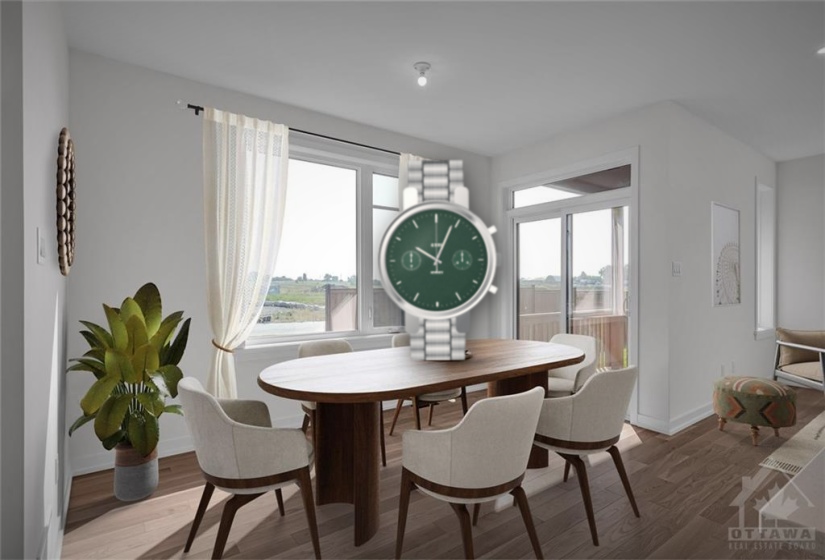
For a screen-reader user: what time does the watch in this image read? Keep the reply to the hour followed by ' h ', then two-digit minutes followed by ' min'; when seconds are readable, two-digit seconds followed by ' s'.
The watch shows 10 h 04 min
